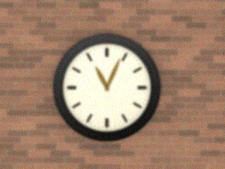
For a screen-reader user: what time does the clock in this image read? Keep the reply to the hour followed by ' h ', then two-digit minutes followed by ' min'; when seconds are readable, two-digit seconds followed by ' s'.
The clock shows 11 h 04 min
